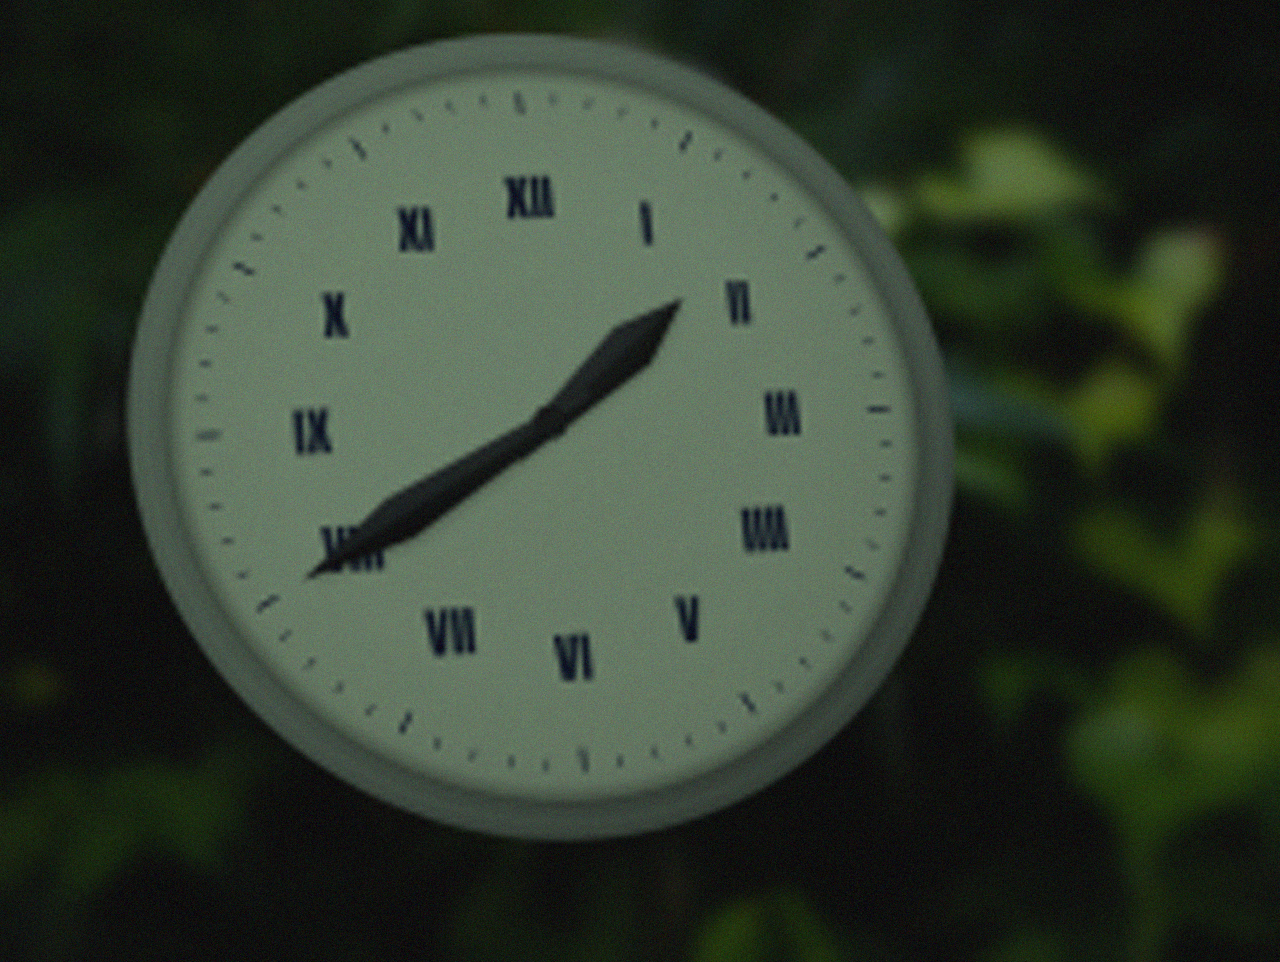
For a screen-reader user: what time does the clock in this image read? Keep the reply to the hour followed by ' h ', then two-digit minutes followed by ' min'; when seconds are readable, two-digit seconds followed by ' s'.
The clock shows 1 h 40 min
